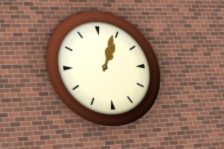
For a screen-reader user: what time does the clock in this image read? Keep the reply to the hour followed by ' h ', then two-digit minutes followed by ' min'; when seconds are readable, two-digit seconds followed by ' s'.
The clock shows 1 h 04 min
